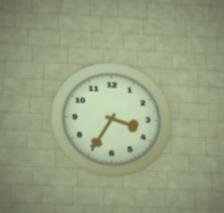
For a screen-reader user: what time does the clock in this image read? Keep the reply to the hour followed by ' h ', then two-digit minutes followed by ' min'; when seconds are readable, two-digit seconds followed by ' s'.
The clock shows 3 h 35 min
